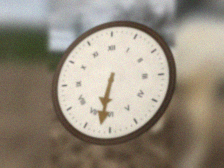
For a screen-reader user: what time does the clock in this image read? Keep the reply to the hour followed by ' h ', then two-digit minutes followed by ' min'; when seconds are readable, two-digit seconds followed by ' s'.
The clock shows 6 h 32 min
